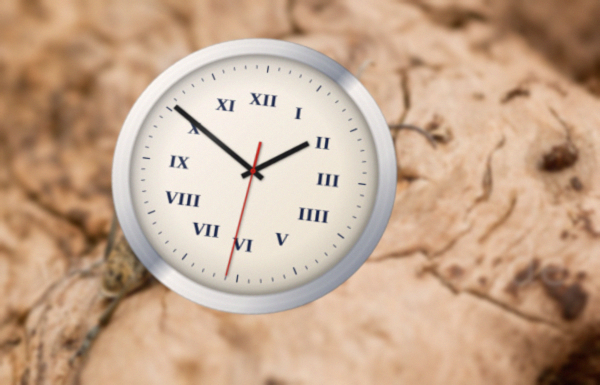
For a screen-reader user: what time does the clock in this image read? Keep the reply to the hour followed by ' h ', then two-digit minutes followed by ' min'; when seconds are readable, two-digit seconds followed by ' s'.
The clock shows 1 h 50 min 31 s
